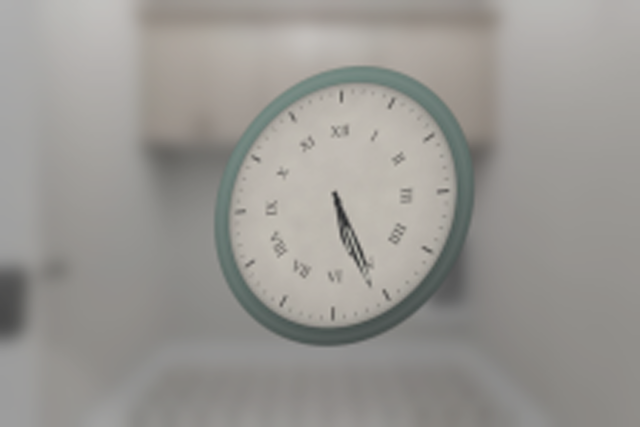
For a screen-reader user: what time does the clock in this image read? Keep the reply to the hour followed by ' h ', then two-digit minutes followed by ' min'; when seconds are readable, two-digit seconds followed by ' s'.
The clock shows 5 h 26 min
